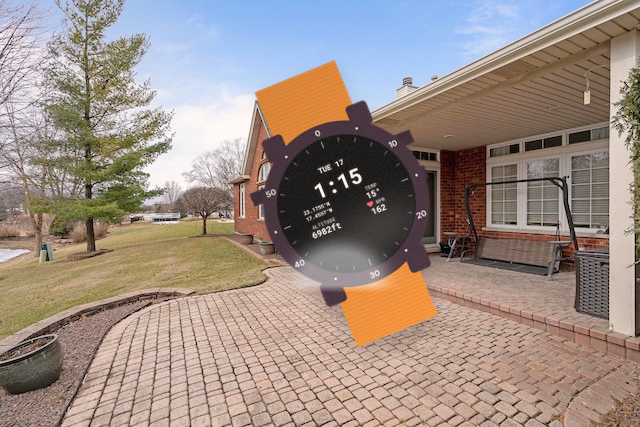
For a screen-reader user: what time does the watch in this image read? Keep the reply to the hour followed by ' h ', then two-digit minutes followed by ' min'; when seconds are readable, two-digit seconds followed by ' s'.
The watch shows 1 h 15 min
